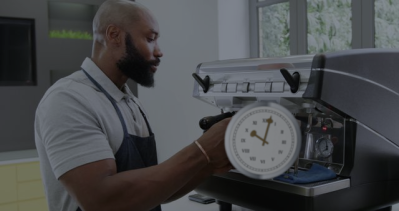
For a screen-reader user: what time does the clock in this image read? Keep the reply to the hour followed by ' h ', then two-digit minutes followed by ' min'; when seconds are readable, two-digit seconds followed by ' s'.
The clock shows 10 h 02 min
